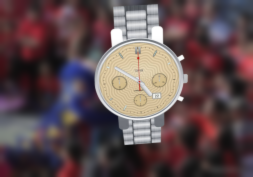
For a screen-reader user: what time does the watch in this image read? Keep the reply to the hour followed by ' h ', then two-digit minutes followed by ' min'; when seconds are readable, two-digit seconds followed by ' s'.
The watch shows 4 h 51 min
